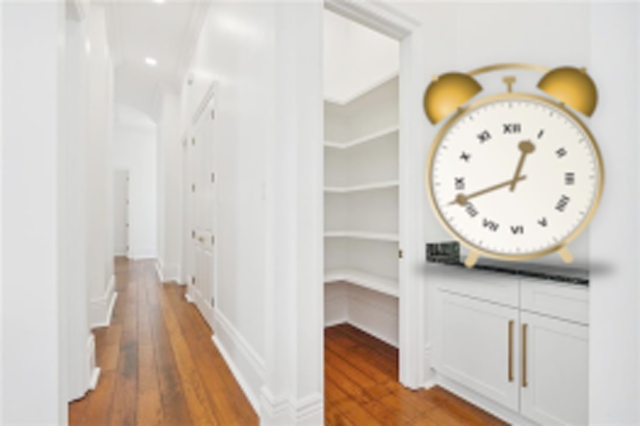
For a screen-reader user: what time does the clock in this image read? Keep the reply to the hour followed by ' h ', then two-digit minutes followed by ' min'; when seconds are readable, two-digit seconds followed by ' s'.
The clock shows 12 h 42 min
